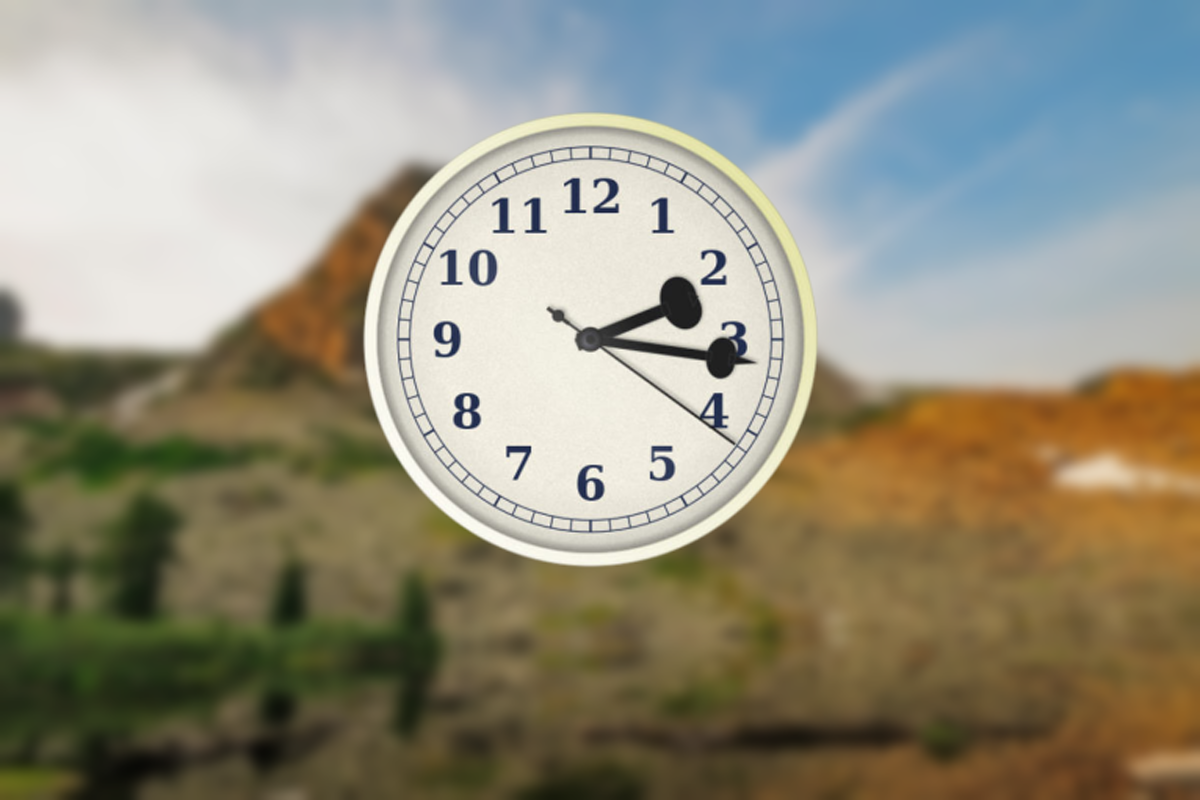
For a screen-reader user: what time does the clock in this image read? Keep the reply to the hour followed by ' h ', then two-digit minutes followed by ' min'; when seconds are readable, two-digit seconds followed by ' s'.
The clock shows 2 h 16 min 21 s
